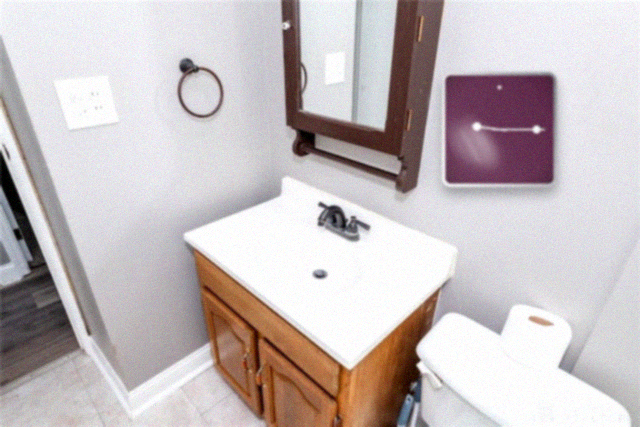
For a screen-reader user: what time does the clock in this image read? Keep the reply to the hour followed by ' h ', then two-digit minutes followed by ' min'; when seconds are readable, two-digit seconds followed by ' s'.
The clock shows 9 h 15 min
